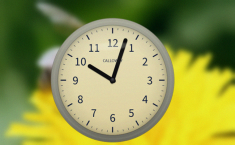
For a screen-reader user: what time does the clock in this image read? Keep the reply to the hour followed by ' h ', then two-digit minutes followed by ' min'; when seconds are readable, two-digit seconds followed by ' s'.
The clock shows 10 h 03 min
